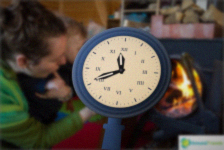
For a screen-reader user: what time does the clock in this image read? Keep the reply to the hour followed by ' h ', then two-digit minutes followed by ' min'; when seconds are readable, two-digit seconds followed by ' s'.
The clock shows 11 h 41 min
